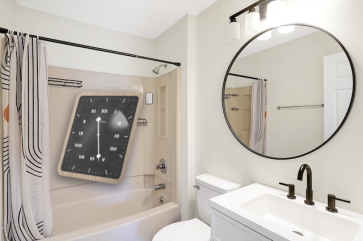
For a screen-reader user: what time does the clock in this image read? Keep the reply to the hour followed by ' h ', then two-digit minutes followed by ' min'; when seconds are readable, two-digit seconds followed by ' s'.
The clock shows 11 h 27 min
